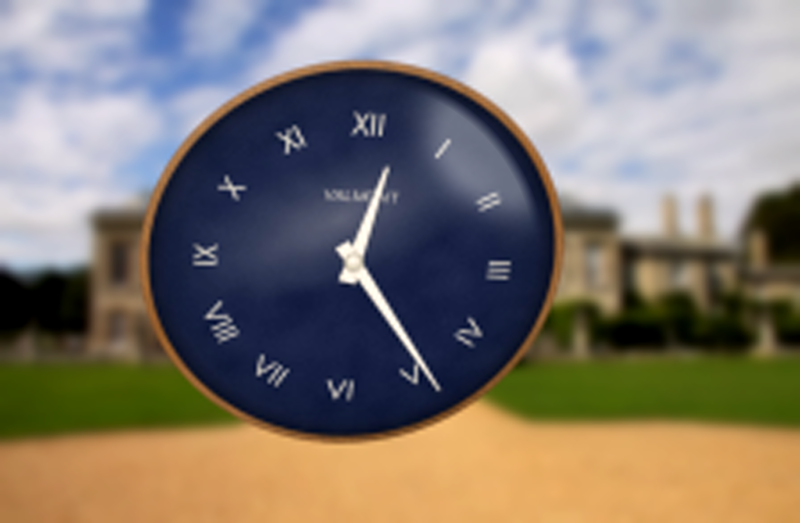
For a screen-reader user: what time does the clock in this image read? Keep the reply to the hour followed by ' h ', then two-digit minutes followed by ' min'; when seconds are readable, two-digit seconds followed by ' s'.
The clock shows 12 h 24 min
